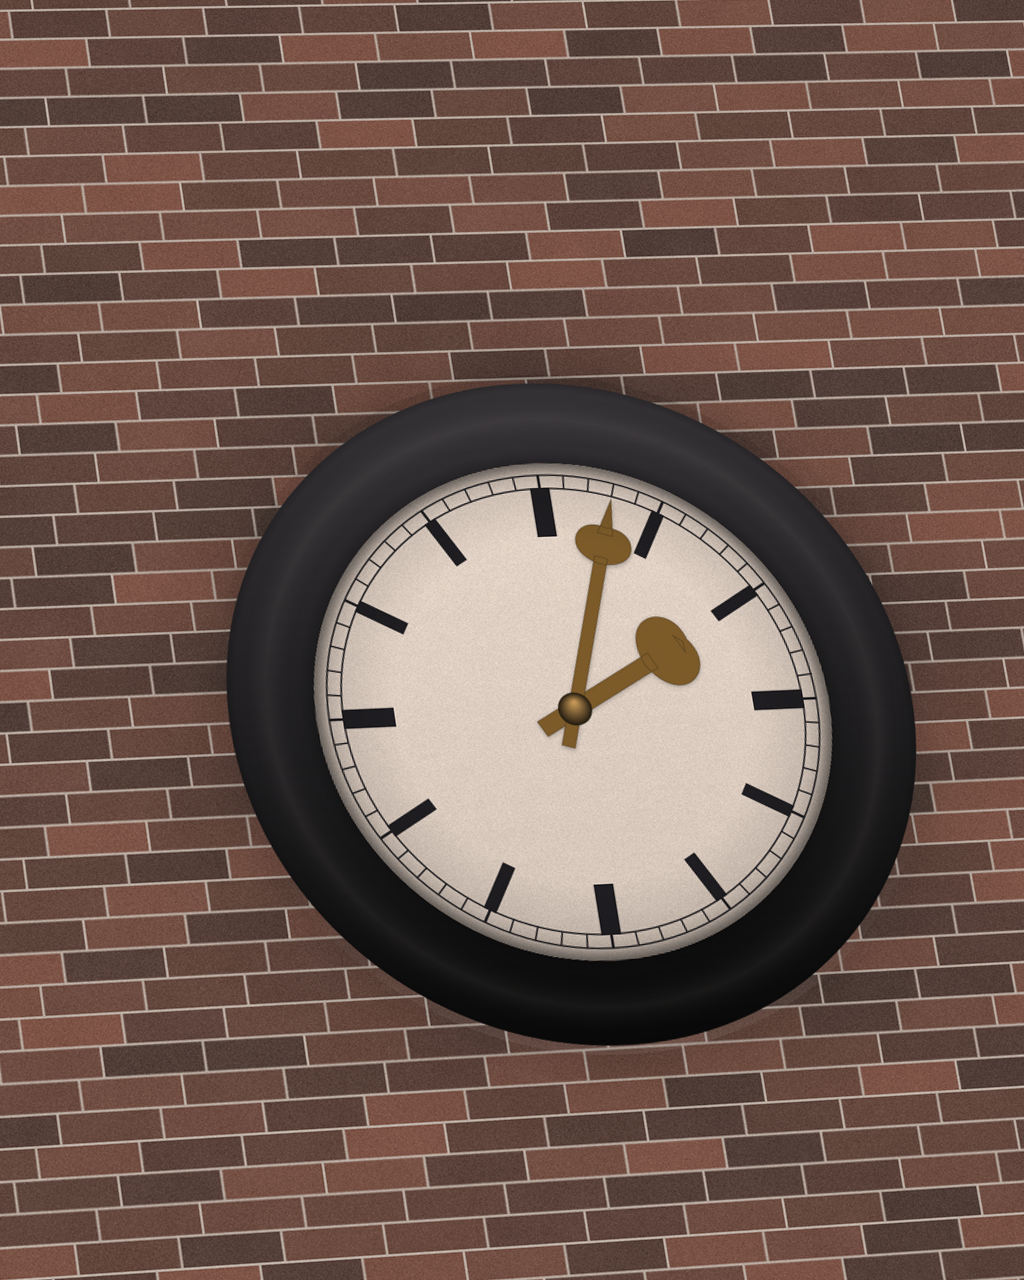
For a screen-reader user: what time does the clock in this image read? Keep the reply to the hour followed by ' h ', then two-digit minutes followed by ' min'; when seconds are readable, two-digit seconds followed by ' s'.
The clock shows 2 h 03 min
